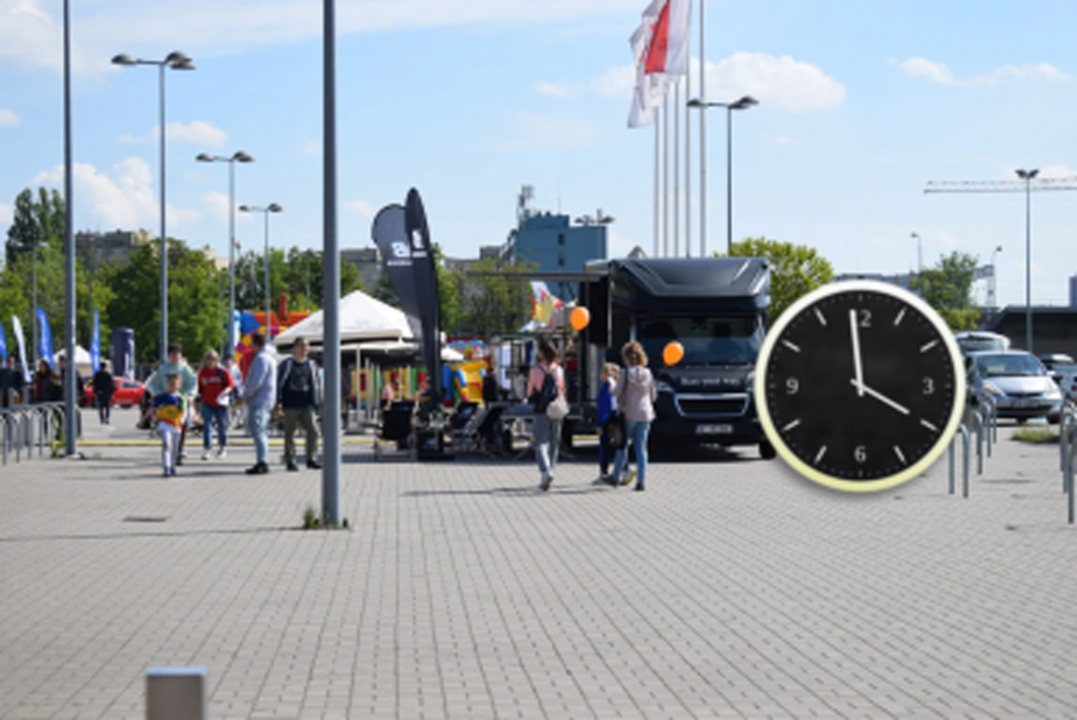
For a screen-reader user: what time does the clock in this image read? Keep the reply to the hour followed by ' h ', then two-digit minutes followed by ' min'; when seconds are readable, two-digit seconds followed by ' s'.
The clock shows 3 h 59 min
